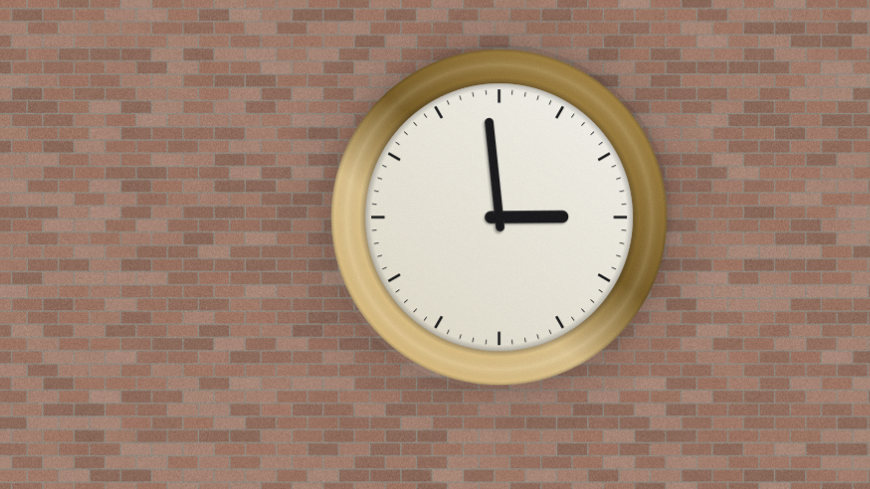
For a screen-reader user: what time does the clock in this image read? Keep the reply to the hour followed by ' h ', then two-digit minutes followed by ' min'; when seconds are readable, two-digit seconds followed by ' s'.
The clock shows 2 h 59 min
